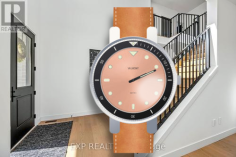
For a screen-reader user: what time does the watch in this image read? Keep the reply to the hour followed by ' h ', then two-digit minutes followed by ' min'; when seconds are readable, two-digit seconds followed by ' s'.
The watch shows 2 h 11 min
